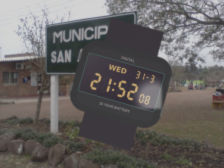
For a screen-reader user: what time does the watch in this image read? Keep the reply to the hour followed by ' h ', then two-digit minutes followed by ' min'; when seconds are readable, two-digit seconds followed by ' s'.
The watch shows 21 h 52 min 08 s
